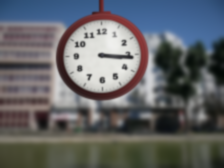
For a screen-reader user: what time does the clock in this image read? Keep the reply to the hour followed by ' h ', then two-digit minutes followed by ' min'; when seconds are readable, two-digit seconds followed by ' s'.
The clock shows 3 h 16 min
